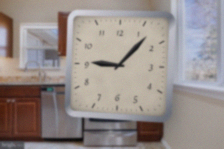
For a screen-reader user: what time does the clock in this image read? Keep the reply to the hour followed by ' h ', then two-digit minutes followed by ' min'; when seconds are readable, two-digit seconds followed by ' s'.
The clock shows 9 h 07 min
